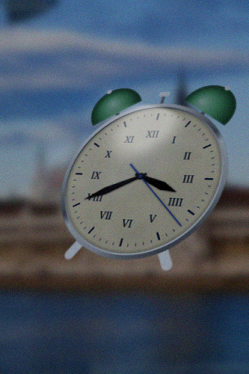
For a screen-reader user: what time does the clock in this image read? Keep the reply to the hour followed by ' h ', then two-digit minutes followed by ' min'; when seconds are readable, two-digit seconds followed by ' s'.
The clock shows 3 h 40 min 22 s
